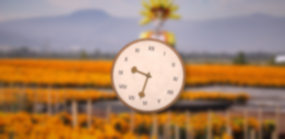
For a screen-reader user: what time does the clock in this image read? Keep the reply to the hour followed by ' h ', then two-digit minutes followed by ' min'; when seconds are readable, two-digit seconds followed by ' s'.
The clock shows 9 h 32 min
